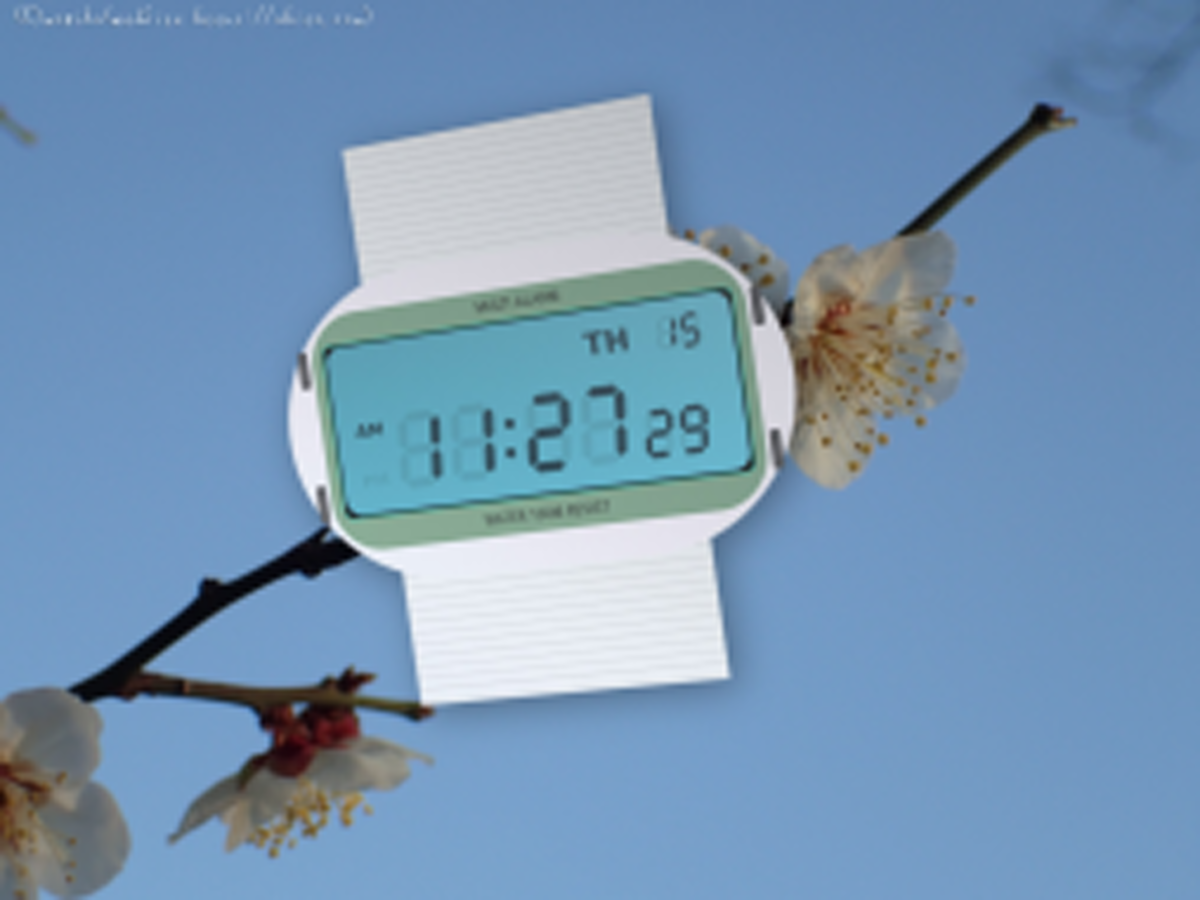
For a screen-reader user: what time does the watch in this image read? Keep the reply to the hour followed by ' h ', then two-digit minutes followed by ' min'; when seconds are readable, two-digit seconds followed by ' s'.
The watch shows 11 h 27 min 29 s
